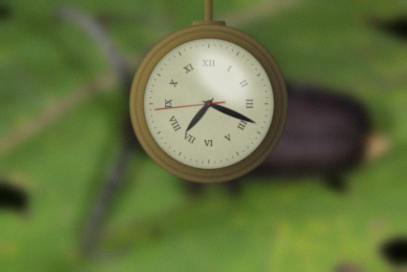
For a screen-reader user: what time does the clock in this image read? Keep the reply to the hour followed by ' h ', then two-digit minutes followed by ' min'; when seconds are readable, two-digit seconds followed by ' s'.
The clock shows 7 h 18 min 44 s
